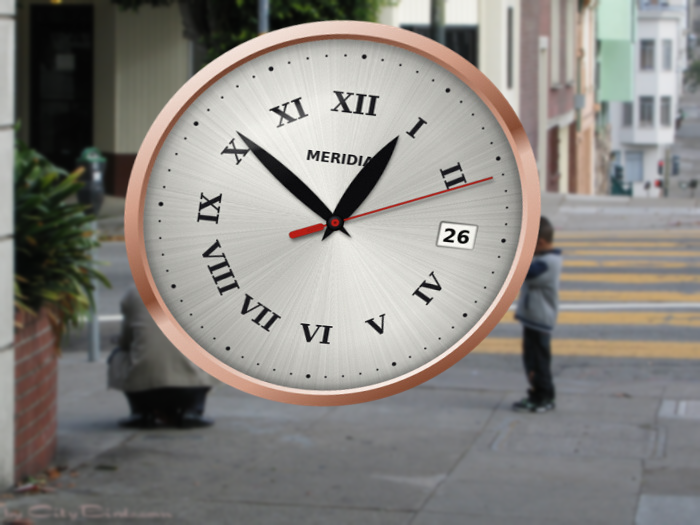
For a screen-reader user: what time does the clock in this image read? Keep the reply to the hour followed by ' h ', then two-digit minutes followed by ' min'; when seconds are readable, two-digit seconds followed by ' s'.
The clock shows 12 h 51 min 11 s
